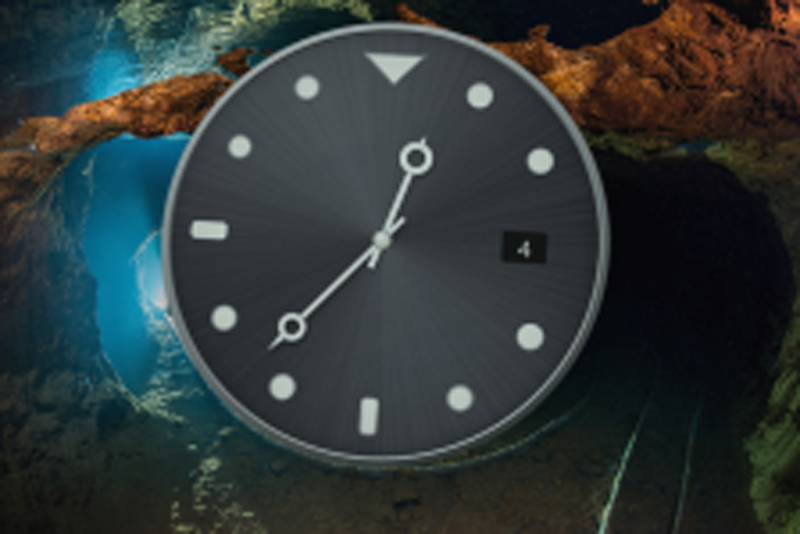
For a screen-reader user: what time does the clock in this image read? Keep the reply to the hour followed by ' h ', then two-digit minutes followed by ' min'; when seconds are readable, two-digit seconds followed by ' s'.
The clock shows 12 h 37 min
